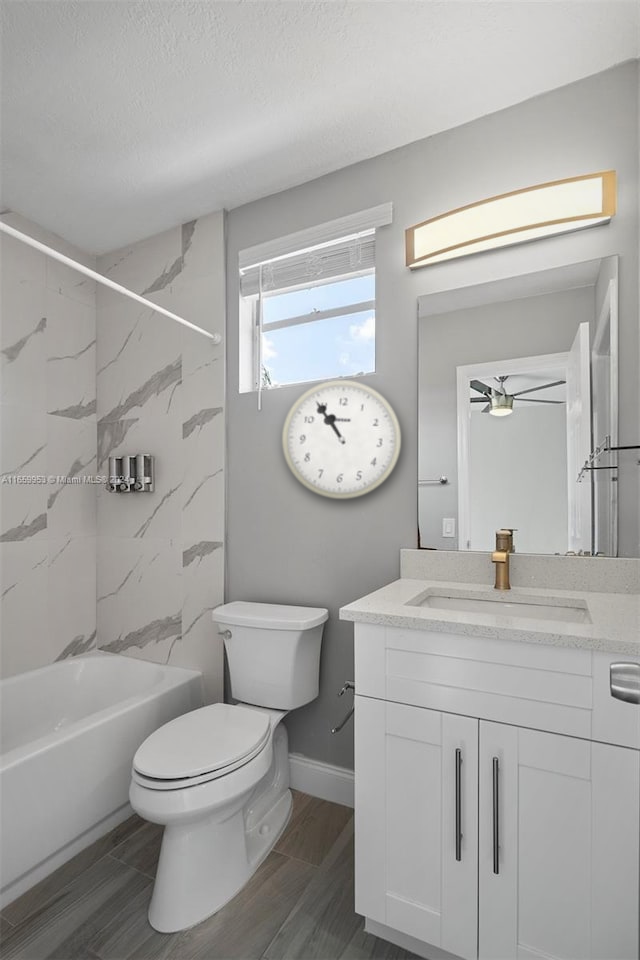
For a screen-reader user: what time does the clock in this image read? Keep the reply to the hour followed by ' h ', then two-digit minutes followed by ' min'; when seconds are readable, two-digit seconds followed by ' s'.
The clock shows 10 h 54 min
